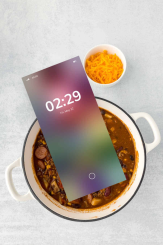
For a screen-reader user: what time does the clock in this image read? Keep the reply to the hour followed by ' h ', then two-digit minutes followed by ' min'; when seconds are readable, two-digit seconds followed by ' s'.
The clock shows 2 h 29 min
